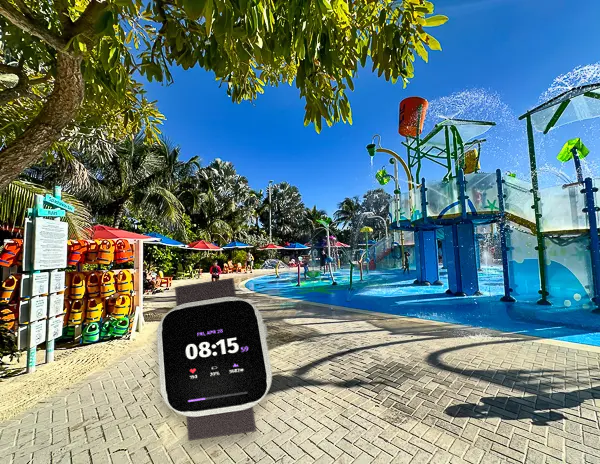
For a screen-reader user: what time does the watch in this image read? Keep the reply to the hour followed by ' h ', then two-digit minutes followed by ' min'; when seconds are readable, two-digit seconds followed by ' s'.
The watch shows 8 h 15 min 59 s
